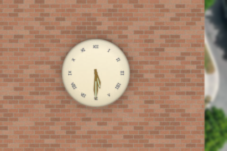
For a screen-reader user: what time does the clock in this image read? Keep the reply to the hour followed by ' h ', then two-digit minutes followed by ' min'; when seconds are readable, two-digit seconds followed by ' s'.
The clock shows 5 h 30 min
